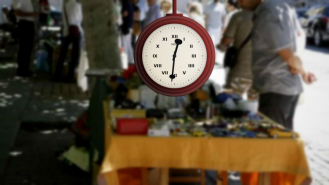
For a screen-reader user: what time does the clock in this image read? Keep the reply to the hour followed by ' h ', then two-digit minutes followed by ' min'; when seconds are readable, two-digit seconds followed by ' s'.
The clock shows 12 h 31 min
